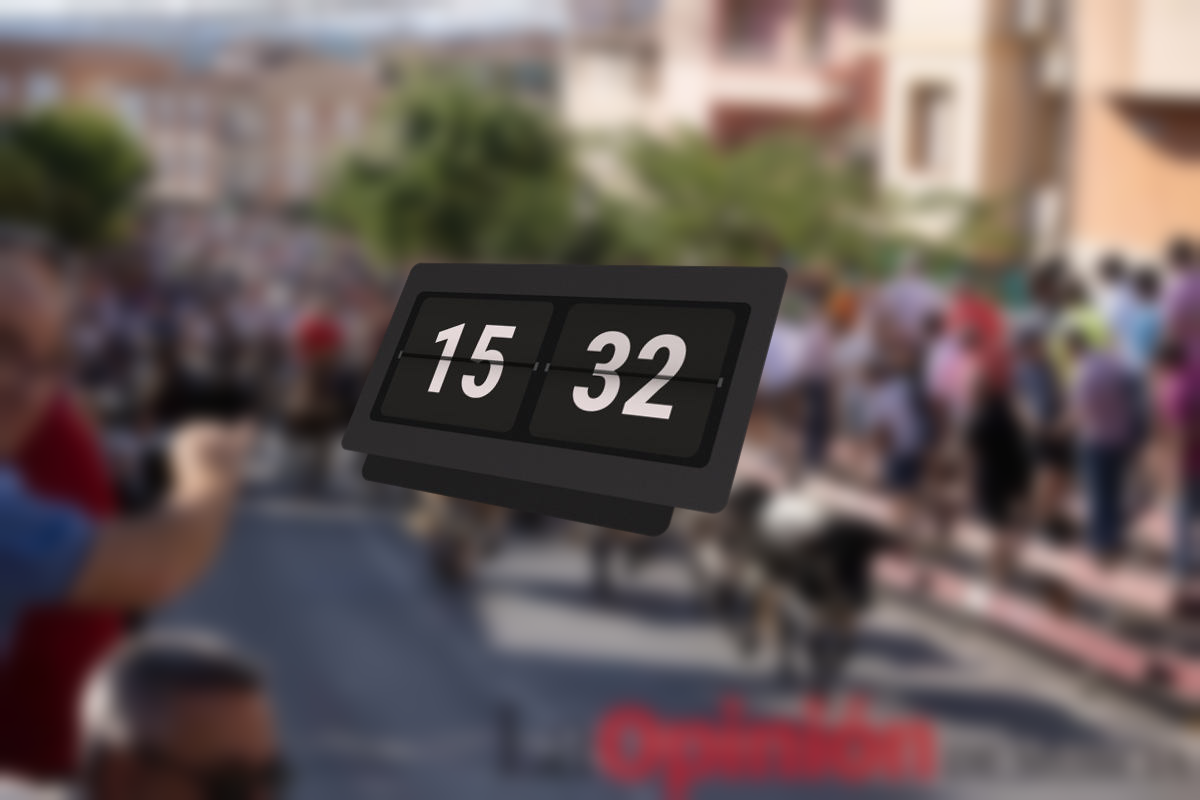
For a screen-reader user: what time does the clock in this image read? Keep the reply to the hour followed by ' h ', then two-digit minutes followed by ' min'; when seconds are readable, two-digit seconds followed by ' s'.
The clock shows 15 h 32 min
